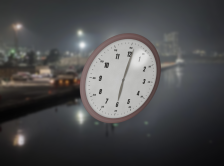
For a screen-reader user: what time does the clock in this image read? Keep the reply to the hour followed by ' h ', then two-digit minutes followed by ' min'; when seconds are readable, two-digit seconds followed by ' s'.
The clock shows 6 h 01 min
